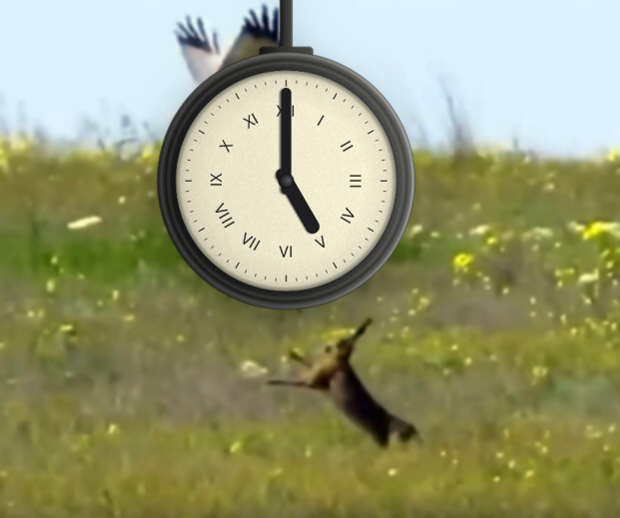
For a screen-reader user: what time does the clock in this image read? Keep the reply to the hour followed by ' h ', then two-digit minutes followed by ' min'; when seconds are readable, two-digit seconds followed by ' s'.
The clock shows 5 h 00 min
